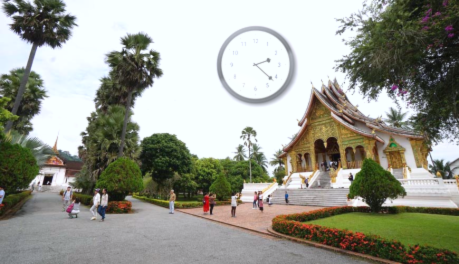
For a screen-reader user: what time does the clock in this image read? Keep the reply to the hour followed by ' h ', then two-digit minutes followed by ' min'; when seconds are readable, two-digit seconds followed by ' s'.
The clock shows 2 h 22 min
